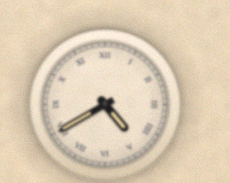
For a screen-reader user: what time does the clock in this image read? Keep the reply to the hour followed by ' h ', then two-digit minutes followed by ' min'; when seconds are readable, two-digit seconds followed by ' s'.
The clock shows 4 h 40 min
